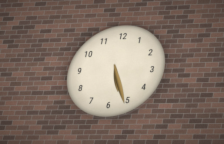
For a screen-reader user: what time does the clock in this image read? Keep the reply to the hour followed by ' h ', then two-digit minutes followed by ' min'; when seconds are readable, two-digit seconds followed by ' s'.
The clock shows 5 h 26 min
